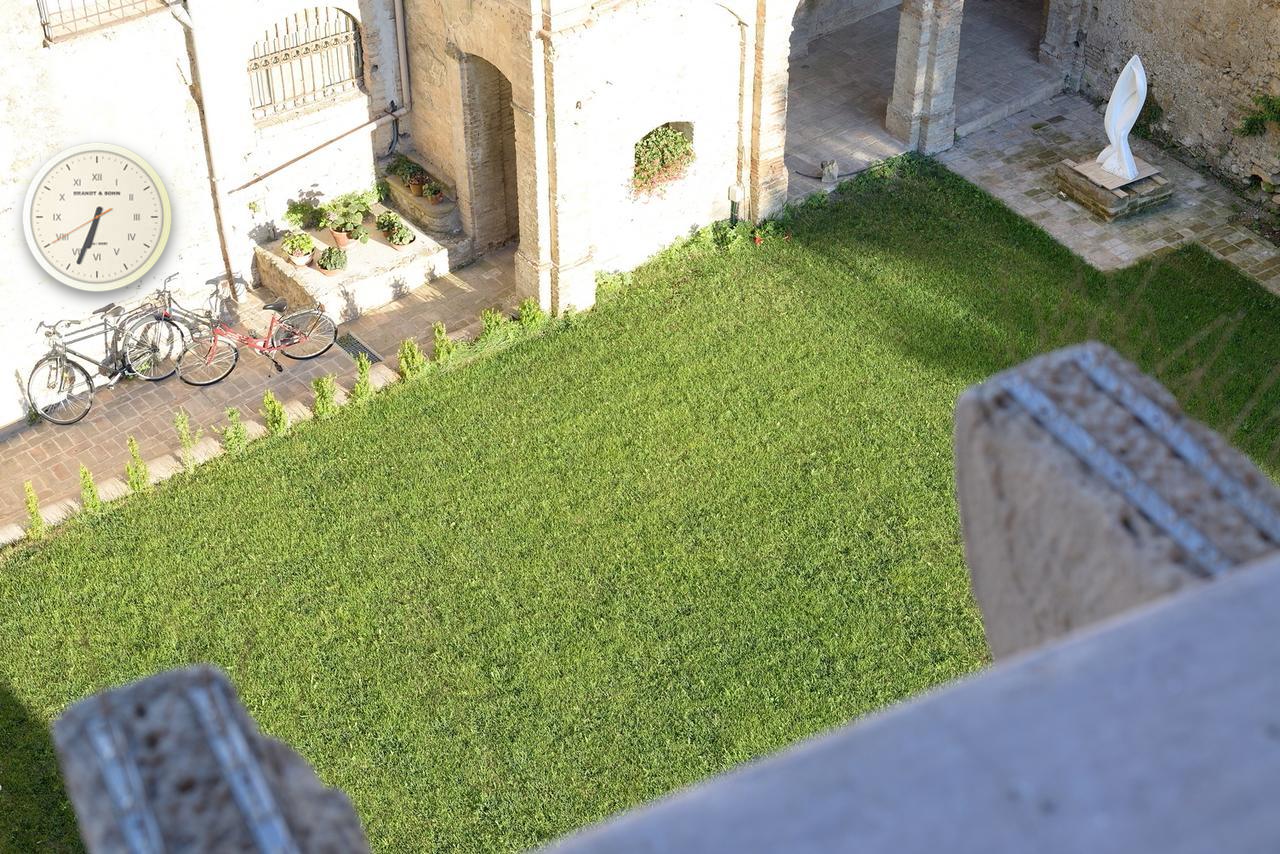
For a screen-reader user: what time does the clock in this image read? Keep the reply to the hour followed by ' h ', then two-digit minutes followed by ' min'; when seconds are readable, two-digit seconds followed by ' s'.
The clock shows 6 h 33 min 40 s
